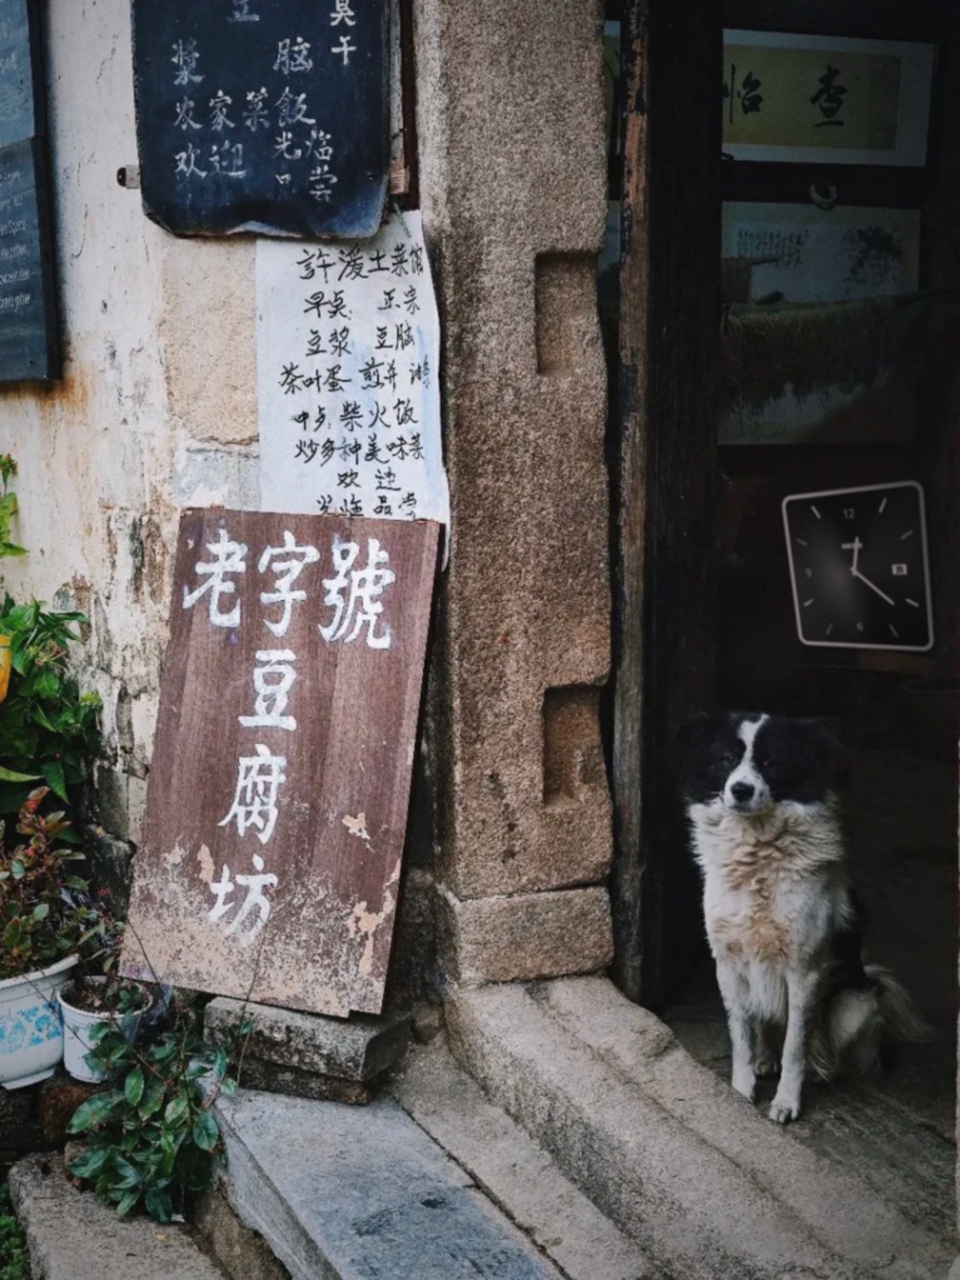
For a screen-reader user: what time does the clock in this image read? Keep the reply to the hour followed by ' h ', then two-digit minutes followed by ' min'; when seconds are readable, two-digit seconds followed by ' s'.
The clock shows 12 h 22 min
